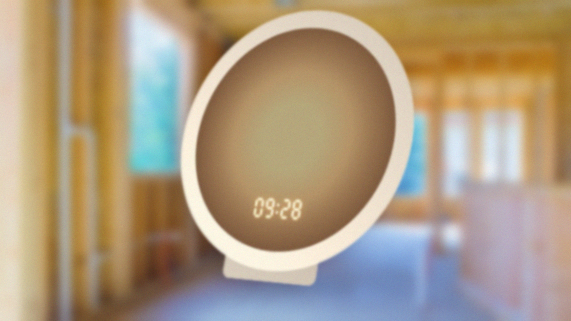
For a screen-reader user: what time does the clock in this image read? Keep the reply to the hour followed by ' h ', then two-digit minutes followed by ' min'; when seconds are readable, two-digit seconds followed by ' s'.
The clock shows 9 h 28 min
